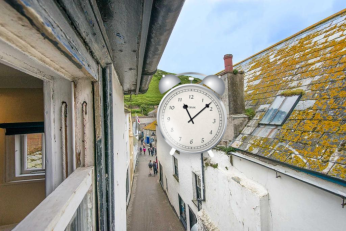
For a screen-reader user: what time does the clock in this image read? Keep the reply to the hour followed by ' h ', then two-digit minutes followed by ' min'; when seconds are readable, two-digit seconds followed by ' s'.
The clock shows 11 h 08 min
